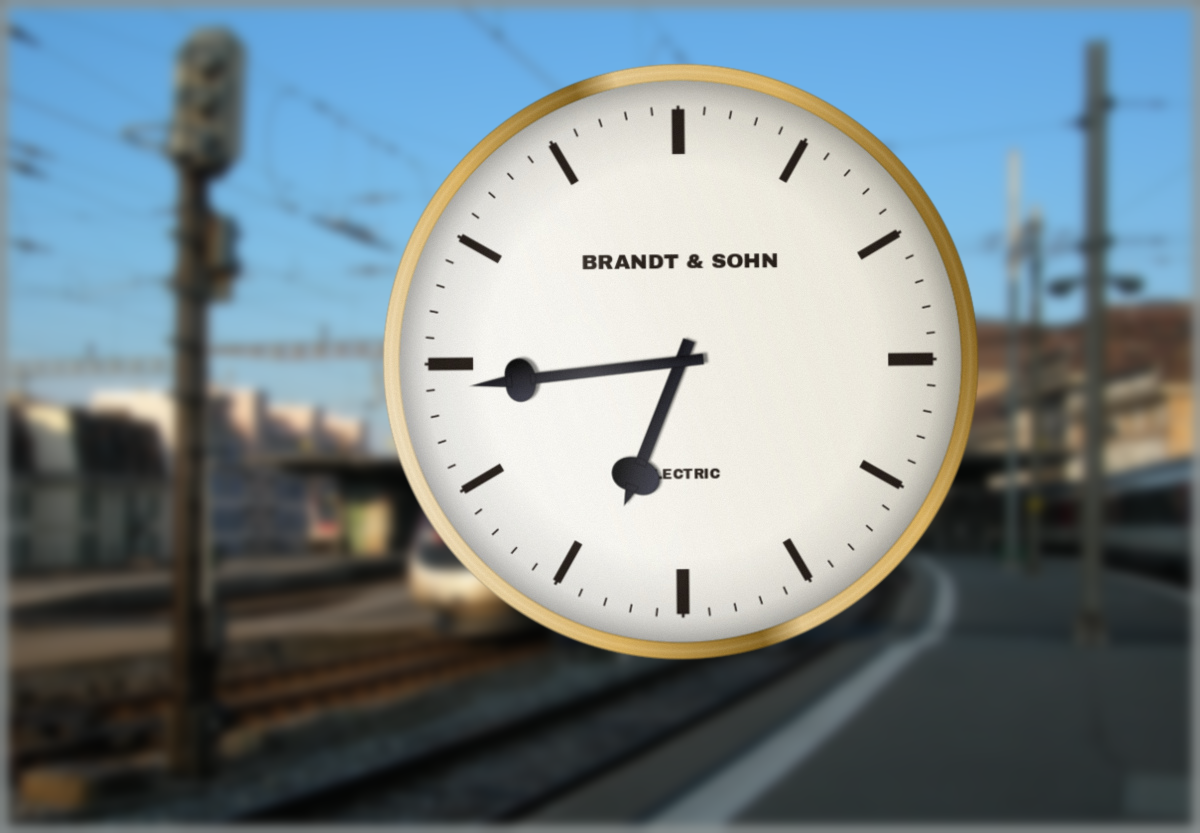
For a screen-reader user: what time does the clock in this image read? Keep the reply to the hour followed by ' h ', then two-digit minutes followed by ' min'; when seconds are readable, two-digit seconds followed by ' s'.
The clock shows 6 h 44 min
